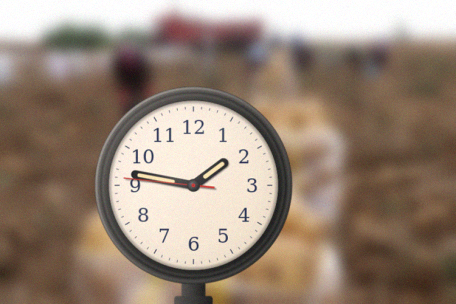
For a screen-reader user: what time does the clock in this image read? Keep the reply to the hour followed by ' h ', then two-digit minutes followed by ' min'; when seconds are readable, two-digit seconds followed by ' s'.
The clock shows 1 h 46 min 46 s
